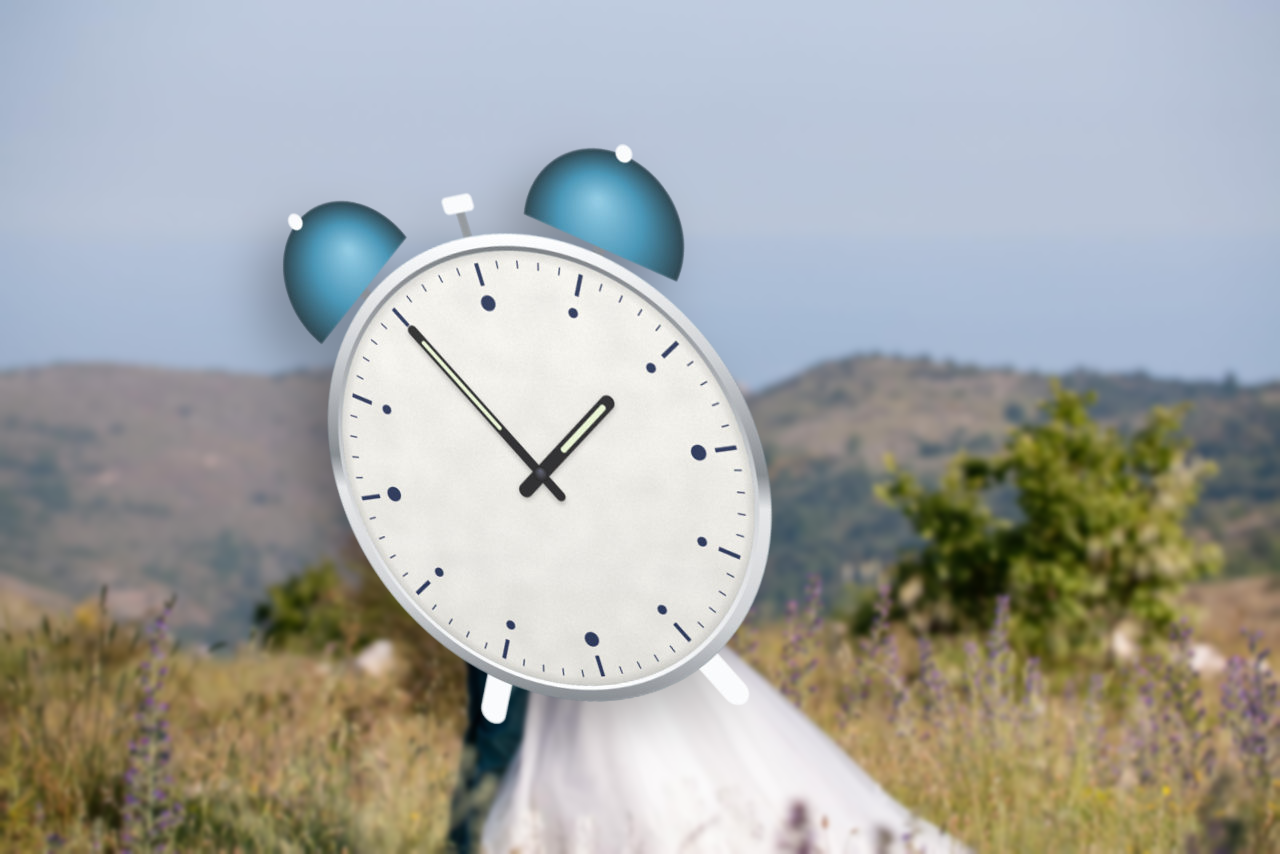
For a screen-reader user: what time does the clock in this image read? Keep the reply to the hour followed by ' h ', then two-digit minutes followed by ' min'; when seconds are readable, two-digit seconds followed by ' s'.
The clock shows 1 h 55 min
